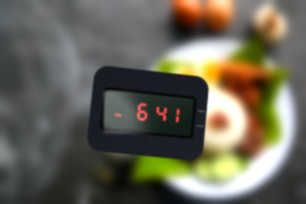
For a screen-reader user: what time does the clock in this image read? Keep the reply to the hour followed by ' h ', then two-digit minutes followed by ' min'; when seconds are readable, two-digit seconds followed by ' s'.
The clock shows 6 h 41 min
